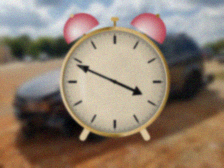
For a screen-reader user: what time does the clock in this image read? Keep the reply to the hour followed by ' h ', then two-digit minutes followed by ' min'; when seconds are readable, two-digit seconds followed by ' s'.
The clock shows 3 h 49 min
